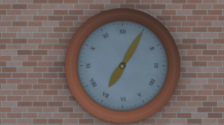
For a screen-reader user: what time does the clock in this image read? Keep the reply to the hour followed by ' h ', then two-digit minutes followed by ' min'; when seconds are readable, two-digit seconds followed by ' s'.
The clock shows 7 h 05 min
